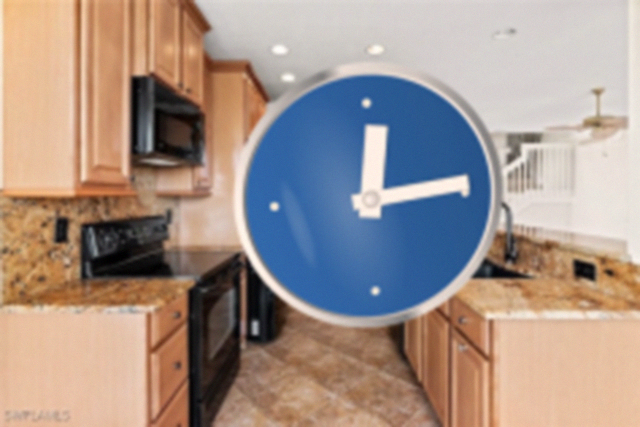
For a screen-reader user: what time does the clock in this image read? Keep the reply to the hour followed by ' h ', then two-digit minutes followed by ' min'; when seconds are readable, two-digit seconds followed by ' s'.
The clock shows 12 h 14 min
